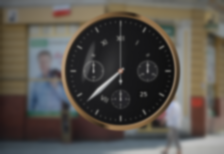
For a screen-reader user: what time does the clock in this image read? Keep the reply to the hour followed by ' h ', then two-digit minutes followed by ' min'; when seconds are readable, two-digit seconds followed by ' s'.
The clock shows 7 h 38 min
